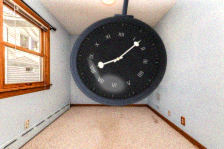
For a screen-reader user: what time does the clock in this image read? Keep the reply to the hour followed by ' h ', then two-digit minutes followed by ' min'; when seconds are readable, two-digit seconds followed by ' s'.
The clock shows 8 h 07 min
